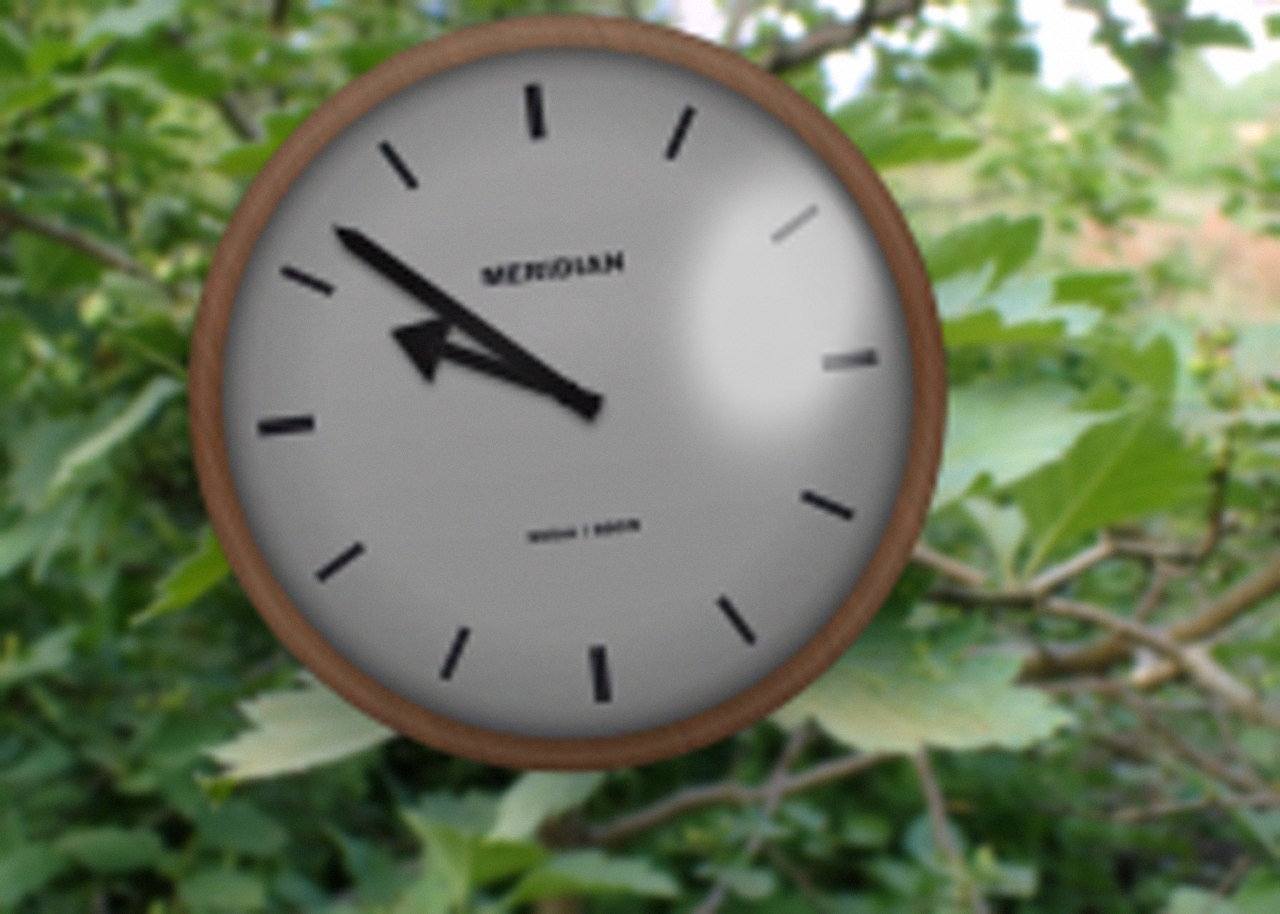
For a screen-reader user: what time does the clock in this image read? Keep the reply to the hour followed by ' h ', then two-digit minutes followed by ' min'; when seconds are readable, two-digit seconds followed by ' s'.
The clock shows 9 h 52 min
